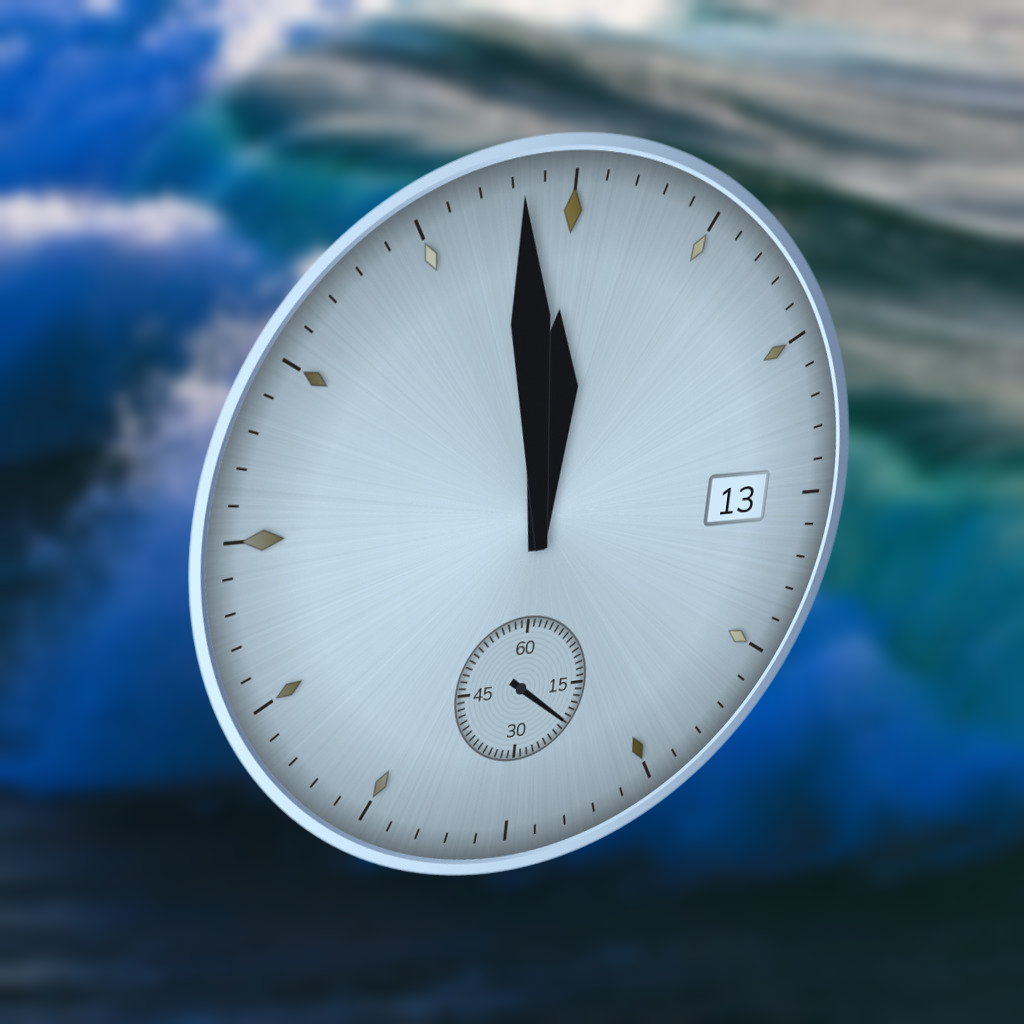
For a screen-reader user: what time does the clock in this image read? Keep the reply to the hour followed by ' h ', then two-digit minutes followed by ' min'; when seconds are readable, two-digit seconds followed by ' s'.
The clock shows 11 h 58 min 21 s
